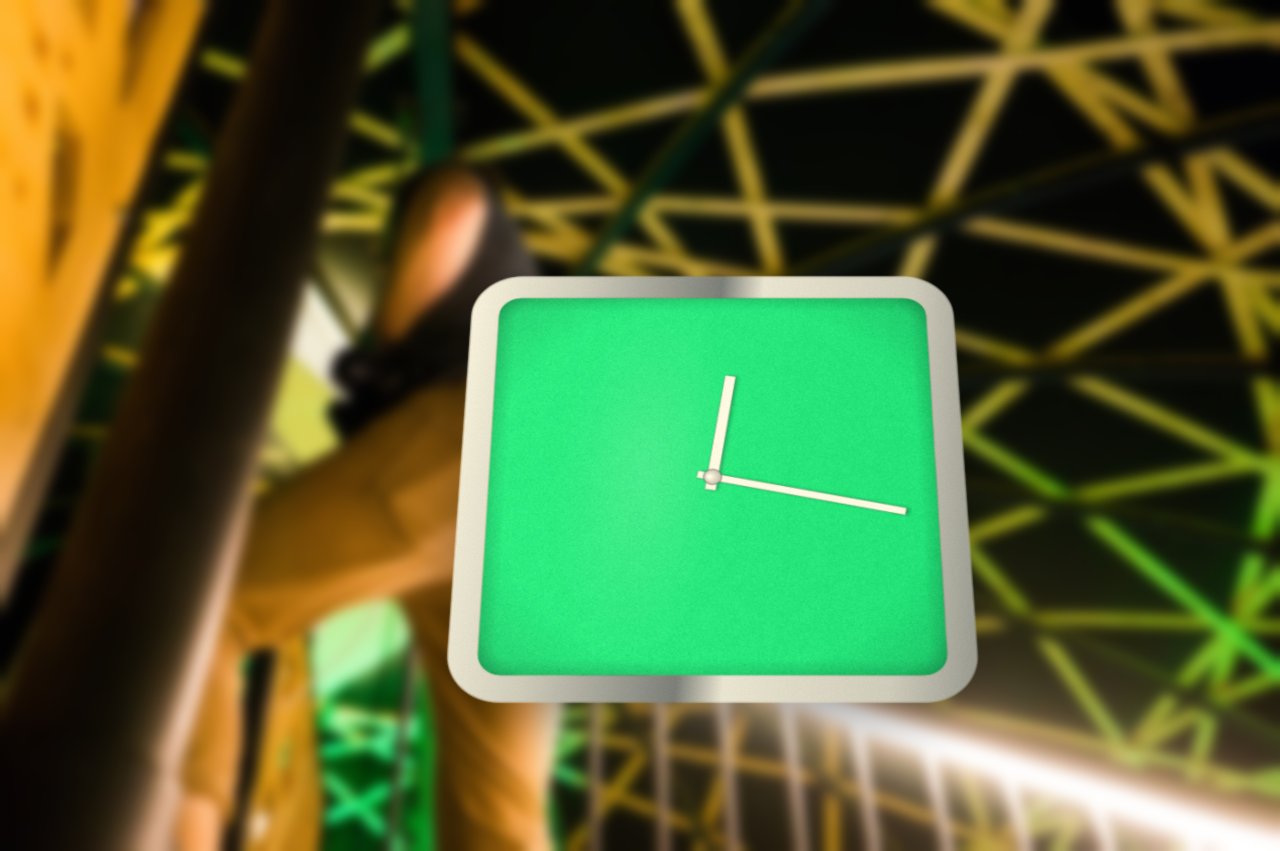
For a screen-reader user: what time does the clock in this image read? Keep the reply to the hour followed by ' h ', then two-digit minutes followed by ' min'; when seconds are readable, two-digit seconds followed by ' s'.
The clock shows 12 h 17 min
